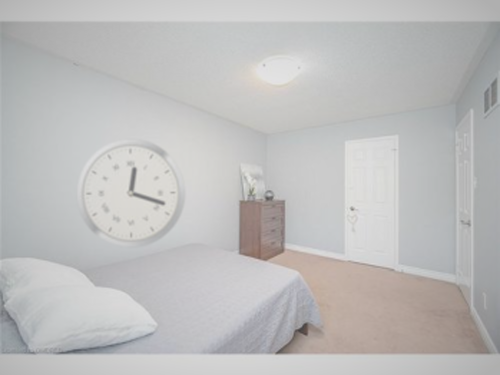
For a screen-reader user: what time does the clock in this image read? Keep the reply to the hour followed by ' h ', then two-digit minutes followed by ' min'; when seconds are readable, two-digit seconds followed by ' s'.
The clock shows 12 h 18 min
